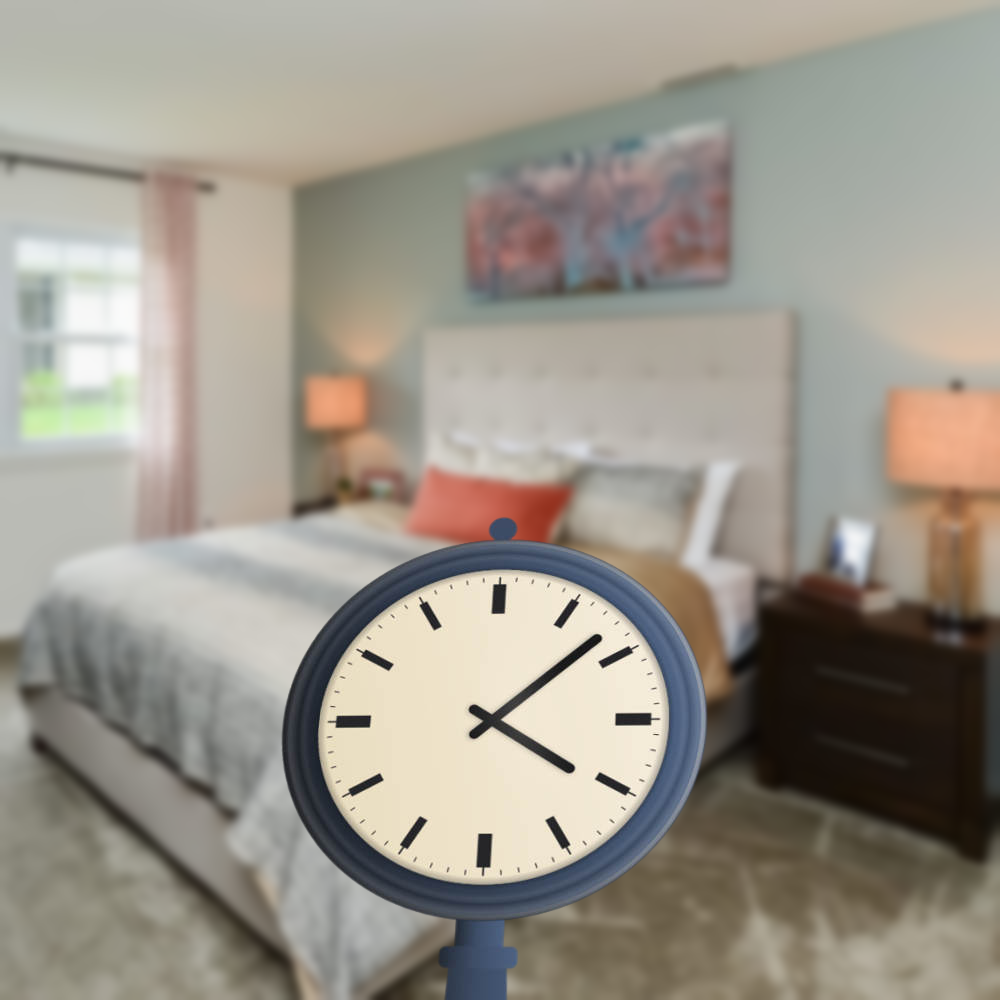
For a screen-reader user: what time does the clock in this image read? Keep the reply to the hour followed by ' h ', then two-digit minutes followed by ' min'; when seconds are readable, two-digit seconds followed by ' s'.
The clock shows 4 h 08 min
